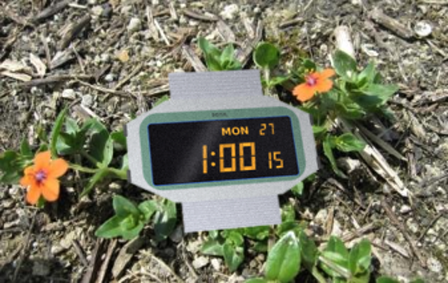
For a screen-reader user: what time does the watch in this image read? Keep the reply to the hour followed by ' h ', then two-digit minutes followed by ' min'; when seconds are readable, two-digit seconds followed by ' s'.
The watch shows 1 h 00 min 15 s
